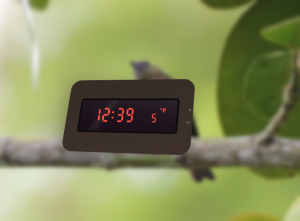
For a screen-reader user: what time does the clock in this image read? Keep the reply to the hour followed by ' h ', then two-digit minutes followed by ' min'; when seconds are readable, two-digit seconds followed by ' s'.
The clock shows 12 h 39 min
